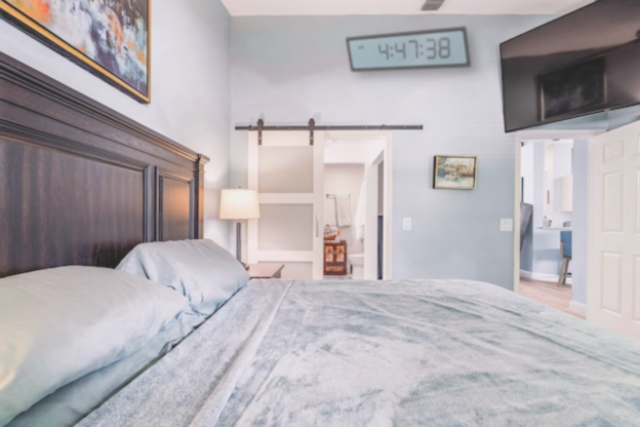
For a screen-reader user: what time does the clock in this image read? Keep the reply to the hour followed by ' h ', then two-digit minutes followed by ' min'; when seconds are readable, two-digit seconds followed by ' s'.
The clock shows 4 h 47 min 38 s
